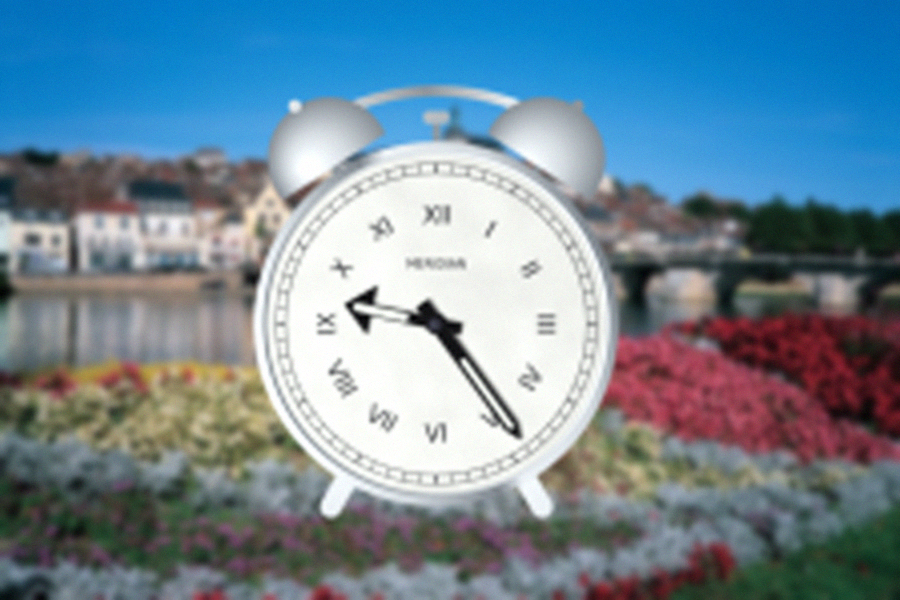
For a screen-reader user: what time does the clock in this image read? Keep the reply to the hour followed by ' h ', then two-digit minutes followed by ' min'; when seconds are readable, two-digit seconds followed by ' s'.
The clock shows 9 h 24 min
